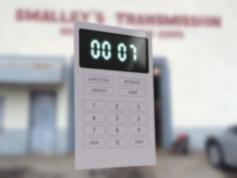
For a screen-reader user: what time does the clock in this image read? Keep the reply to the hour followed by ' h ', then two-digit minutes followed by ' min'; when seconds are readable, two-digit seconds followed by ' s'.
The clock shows 0 h 07 min
